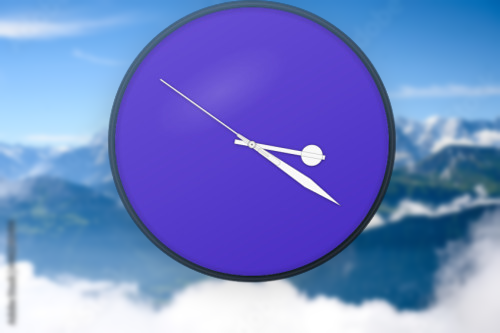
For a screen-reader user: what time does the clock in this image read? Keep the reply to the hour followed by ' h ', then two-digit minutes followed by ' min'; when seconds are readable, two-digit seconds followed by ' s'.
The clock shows 3 h 20 min 51 s
